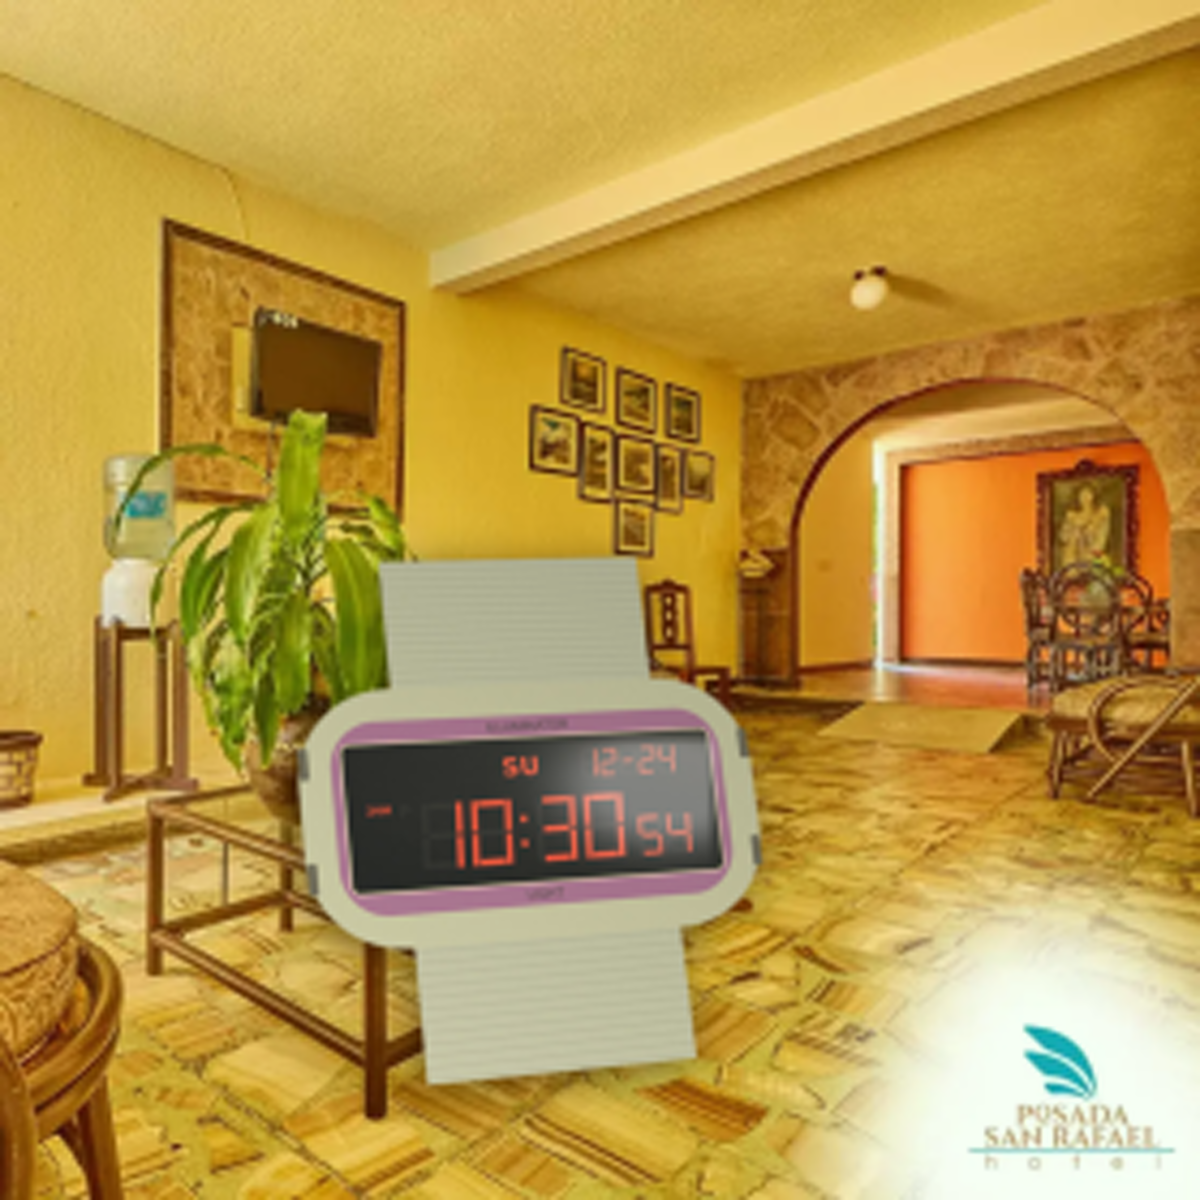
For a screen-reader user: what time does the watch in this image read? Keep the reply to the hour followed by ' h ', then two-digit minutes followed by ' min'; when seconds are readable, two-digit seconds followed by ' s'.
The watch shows 10 h 30 min 54 s
